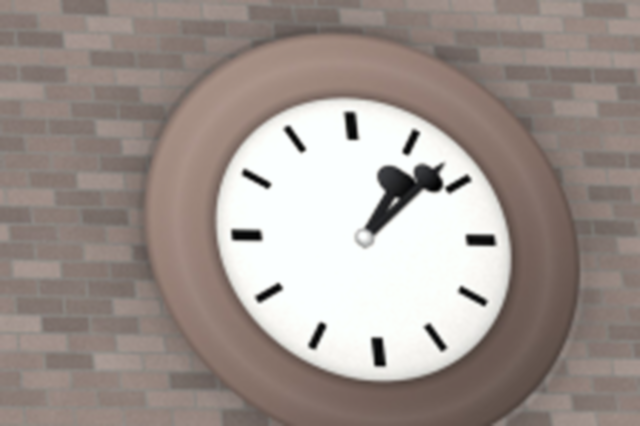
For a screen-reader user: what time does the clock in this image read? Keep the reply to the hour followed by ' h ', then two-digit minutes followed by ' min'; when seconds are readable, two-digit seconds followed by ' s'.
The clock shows 1 h 08 min
